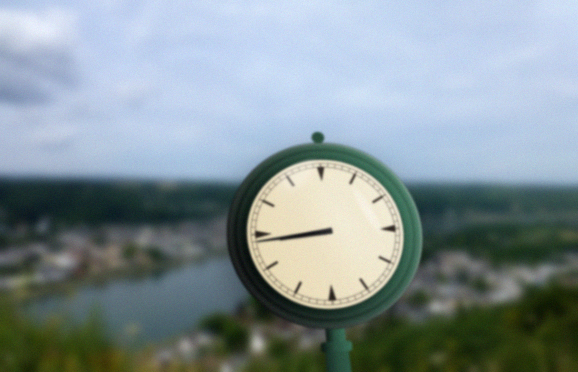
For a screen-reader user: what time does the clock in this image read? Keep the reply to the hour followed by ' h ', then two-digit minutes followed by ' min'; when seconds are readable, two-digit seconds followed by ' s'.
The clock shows 8 h 44 min
